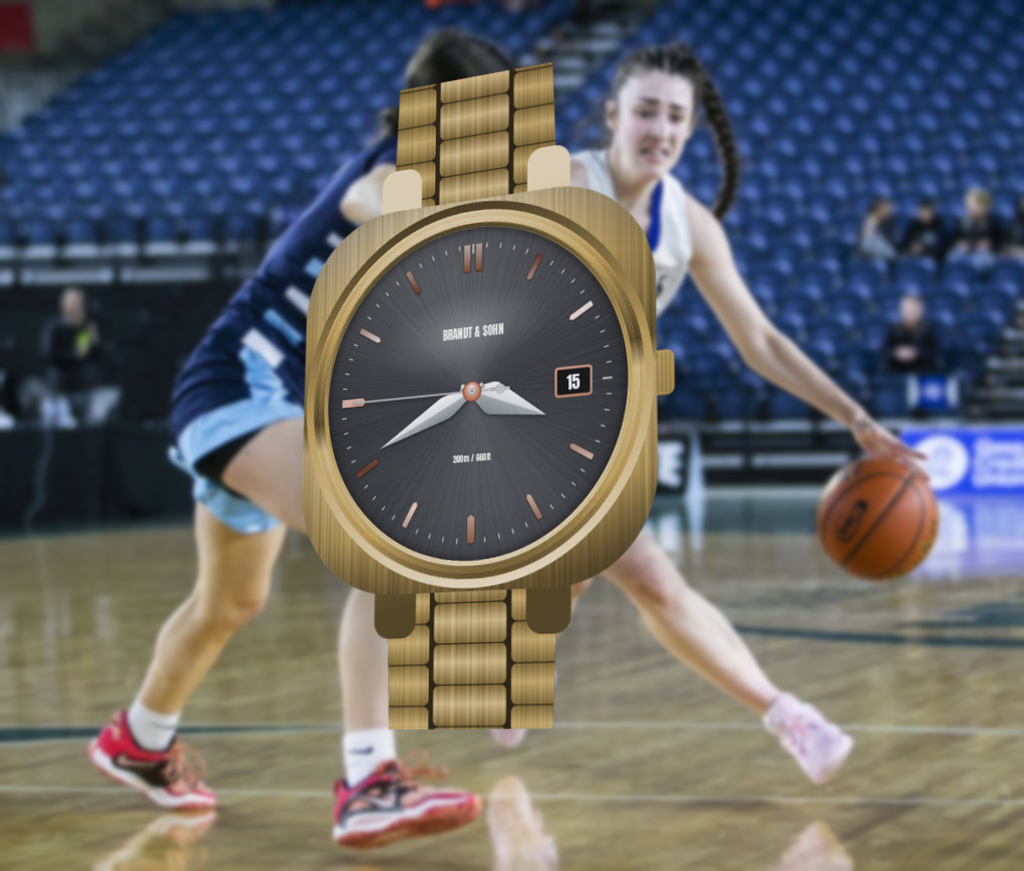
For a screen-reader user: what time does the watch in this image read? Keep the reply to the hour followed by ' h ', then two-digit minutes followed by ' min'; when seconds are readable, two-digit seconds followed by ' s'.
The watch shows 3 h 40 min 45 s
